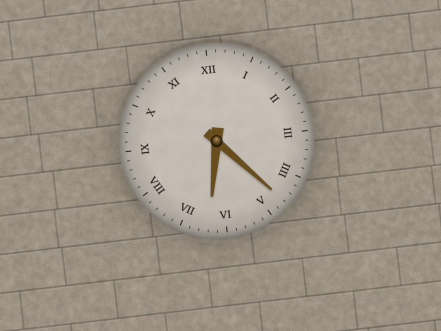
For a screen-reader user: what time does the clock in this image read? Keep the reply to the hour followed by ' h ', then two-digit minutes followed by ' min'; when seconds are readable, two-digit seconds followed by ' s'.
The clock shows 6 h 23 min
